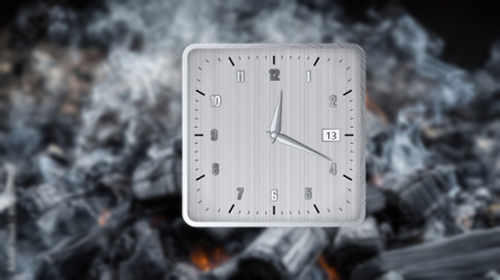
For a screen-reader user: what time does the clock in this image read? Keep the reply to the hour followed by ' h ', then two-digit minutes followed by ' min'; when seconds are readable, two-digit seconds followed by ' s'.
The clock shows 12 h 19 min
